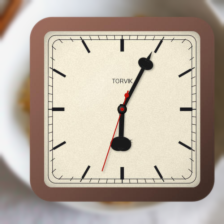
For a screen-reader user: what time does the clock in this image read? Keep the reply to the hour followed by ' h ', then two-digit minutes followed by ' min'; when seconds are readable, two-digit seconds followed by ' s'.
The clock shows 6 h 04 min 33 s
